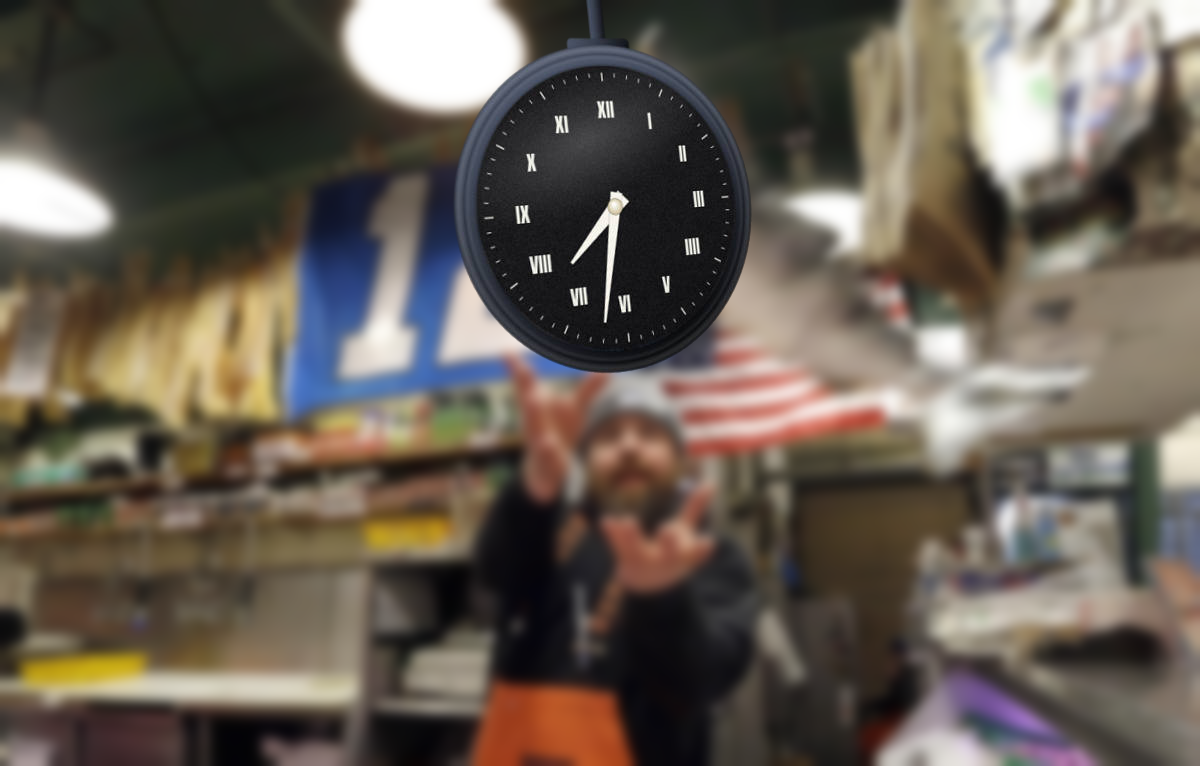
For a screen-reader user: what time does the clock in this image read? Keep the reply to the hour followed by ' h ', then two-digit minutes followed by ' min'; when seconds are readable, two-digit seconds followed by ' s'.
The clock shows 7 h 32 min
